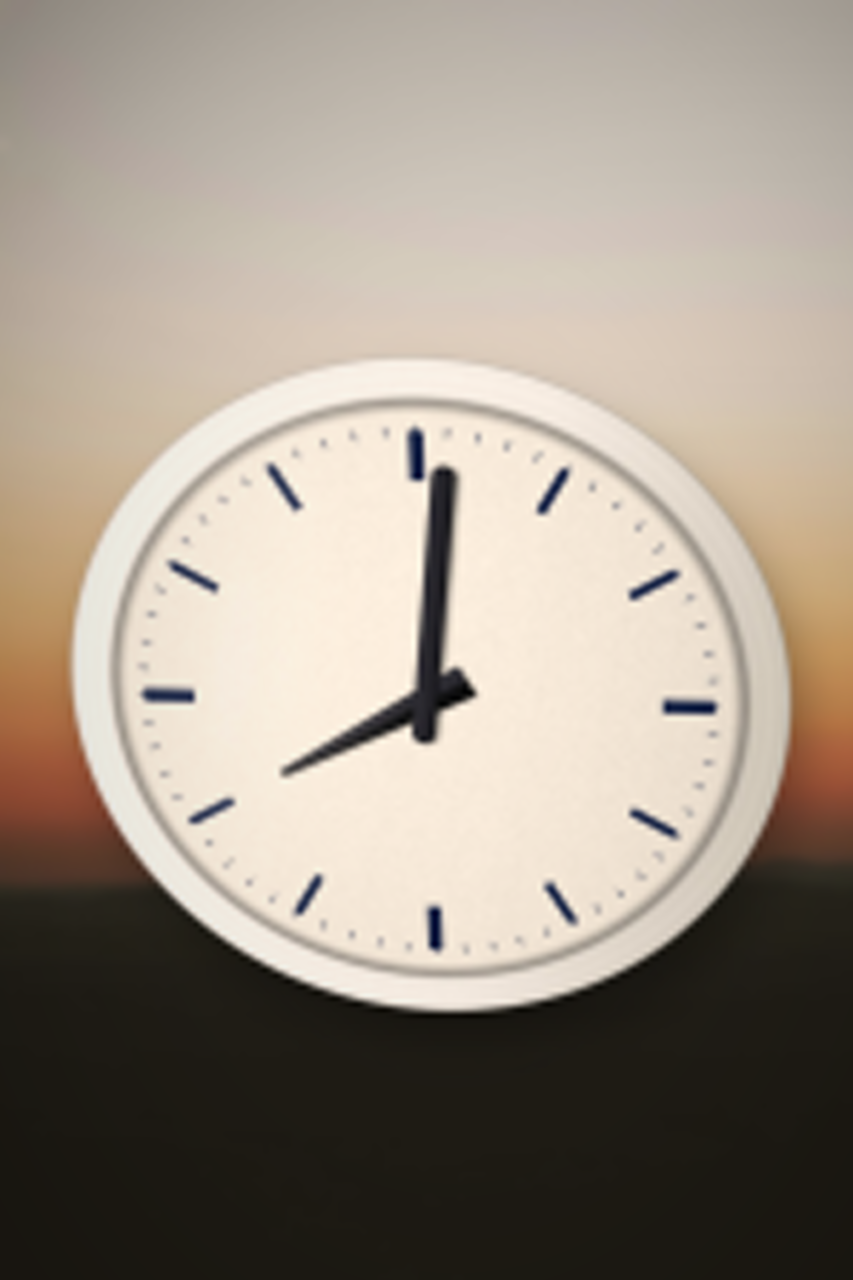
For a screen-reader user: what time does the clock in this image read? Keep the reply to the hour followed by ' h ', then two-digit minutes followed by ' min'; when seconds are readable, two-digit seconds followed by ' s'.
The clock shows 8 h 01 min
